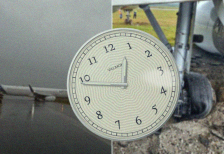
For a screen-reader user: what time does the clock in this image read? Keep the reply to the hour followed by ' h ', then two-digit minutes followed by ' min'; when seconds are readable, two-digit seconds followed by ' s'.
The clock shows 12 h 49 min
